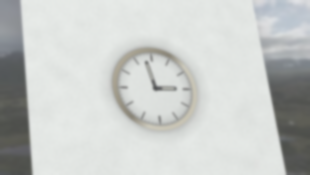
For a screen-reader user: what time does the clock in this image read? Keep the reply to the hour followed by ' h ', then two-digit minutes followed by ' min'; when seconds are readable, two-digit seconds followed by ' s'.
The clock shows 2 h 58 min
